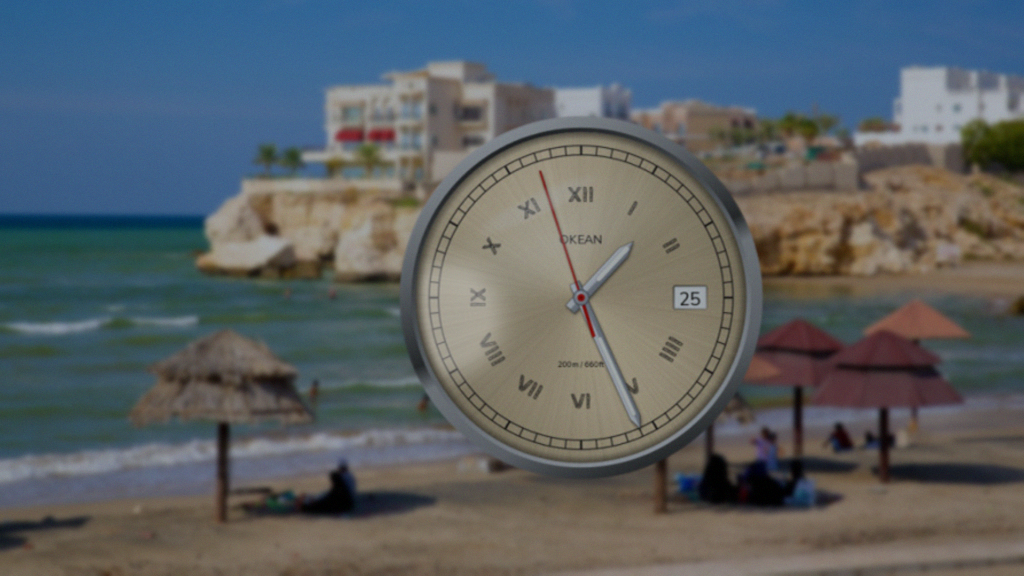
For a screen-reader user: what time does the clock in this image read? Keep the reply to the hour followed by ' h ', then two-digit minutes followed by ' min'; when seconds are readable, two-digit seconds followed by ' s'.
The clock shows 1 h 25 min 57 s
